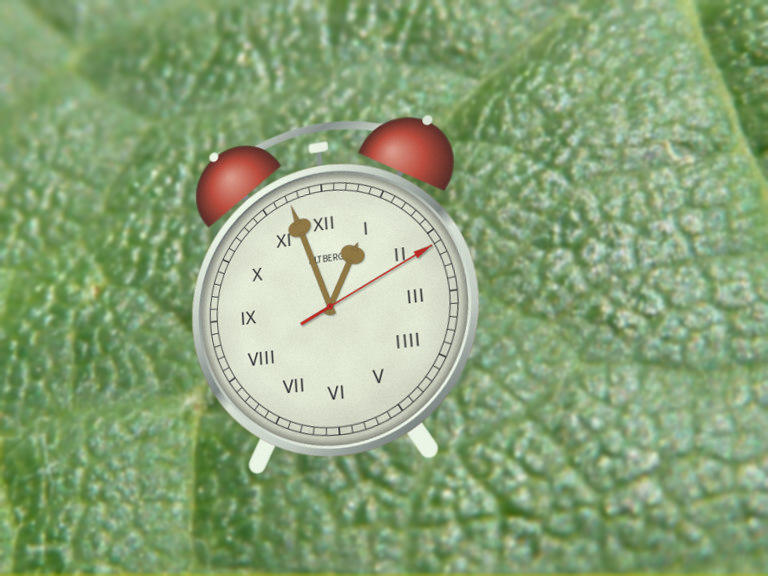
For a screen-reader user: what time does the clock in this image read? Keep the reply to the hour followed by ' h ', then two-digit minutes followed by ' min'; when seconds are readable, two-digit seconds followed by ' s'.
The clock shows 12 h 57 min 11 s
